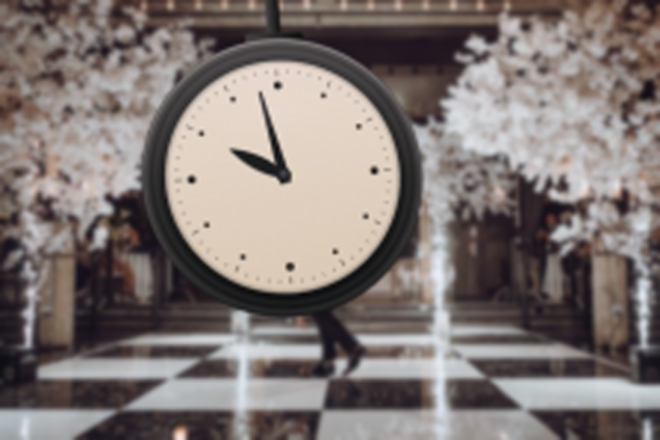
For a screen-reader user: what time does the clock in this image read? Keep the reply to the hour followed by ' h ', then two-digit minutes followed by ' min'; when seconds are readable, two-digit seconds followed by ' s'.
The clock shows 9 h 58 min
